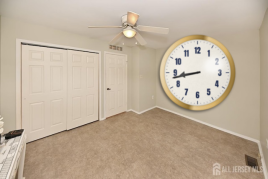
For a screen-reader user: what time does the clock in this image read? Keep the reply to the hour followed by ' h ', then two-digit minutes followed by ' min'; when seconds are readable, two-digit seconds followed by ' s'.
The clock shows 8 h 43 min
